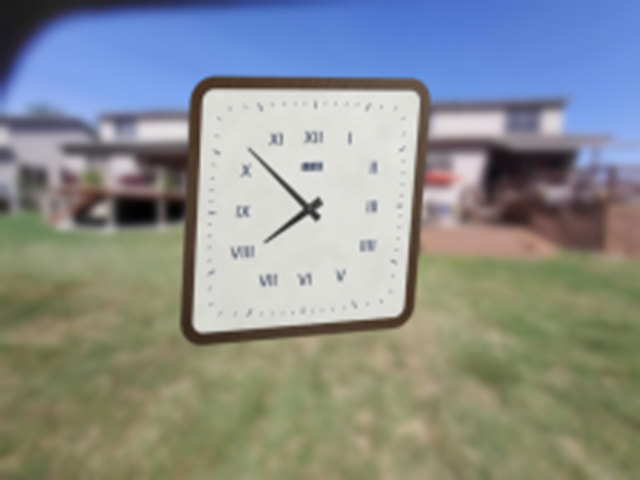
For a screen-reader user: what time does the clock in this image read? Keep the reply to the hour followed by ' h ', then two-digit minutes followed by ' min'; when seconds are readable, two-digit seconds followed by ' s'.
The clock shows 7 h 52 min
